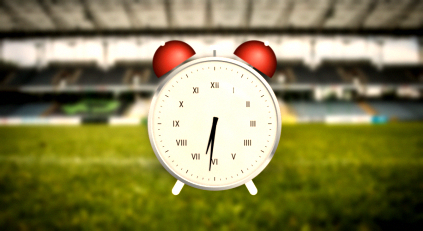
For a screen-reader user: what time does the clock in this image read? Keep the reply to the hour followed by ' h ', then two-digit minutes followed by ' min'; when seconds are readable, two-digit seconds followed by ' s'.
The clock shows 6 h 31 min
